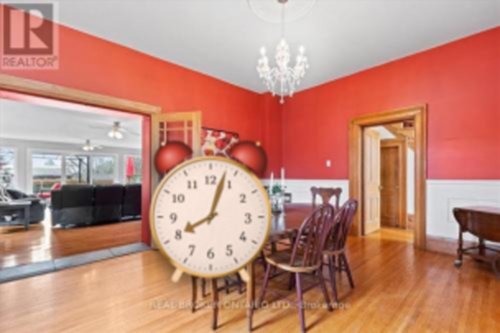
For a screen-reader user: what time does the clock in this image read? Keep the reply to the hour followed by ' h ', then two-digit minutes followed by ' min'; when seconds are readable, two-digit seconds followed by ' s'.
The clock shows 8 h 03 min
